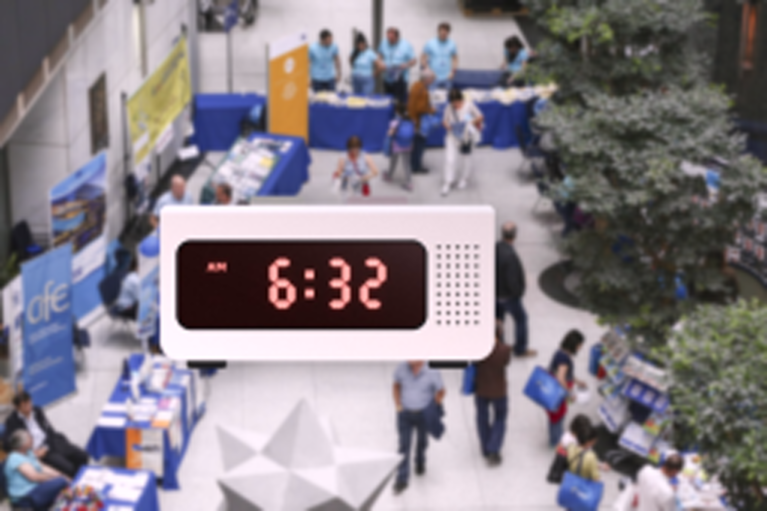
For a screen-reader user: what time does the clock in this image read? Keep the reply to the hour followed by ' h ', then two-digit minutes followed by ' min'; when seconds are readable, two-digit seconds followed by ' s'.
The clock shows 6 h 32 min
